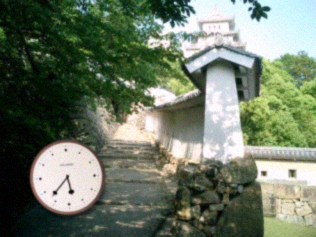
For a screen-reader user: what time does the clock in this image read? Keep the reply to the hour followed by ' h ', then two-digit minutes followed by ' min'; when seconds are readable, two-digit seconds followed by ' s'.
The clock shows 5 h 37 min
